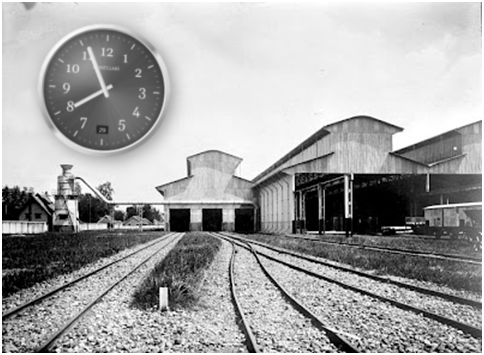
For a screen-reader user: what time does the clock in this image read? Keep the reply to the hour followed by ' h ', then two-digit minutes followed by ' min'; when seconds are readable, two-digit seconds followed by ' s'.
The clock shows 7 h 56 min
